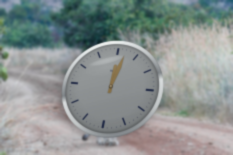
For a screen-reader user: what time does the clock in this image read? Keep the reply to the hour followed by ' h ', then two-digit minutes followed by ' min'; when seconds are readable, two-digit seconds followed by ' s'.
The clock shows 12 h 02 min
